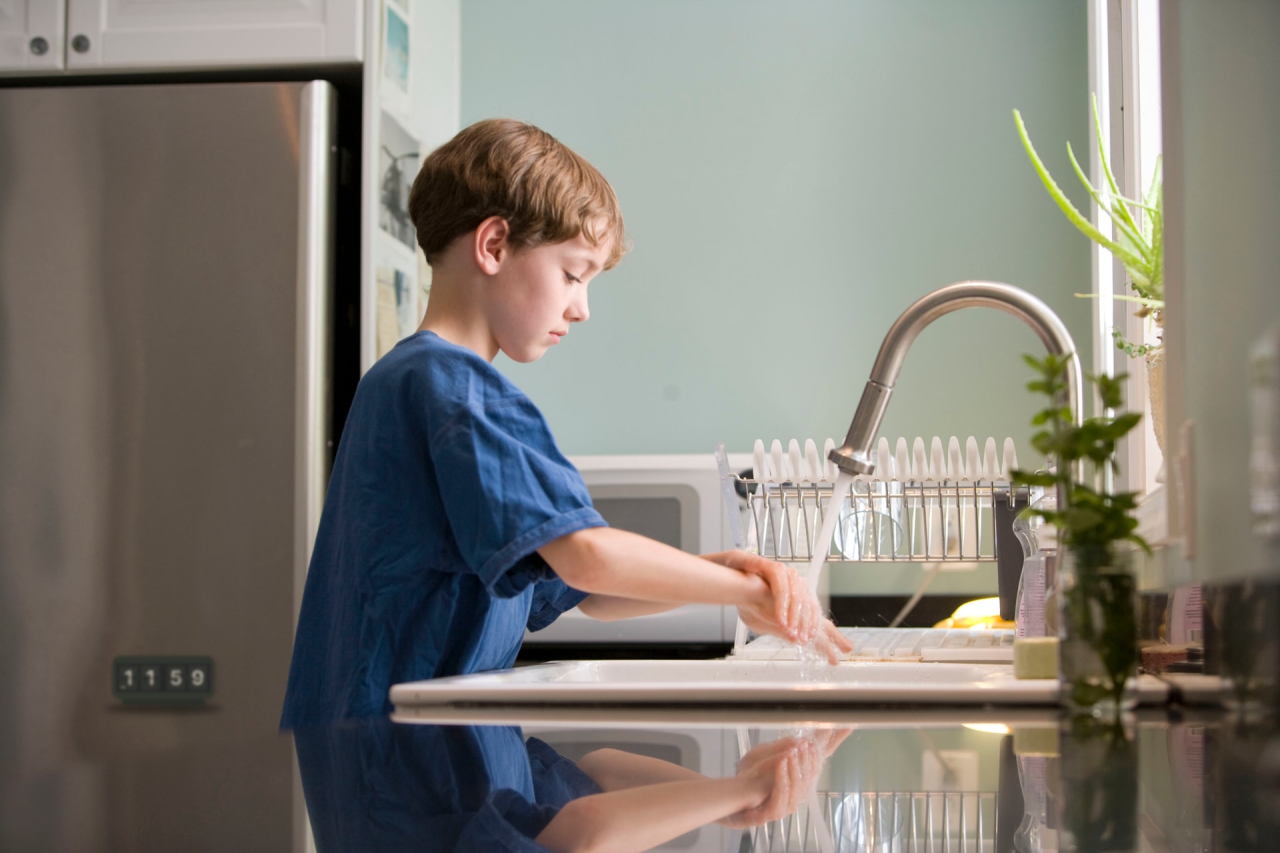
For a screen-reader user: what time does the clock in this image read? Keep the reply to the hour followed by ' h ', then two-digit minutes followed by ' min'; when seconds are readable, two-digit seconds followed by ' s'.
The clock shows 11 h 59 min
